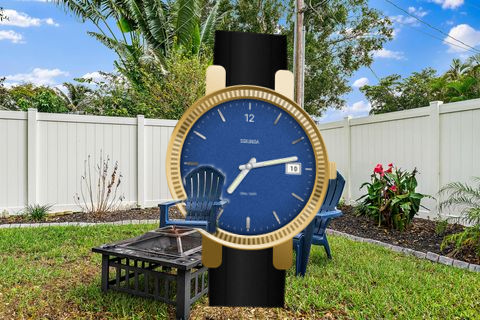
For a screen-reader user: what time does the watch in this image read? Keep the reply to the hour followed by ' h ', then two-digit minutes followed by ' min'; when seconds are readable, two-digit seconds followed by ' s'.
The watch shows 7 h 13 min
